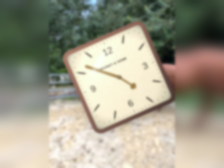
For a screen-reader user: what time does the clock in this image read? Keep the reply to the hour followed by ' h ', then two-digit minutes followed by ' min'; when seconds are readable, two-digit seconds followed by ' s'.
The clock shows 4 h 52 min
